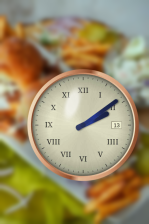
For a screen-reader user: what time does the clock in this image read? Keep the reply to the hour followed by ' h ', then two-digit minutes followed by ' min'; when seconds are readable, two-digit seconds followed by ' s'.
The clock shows 2 h 09 min
